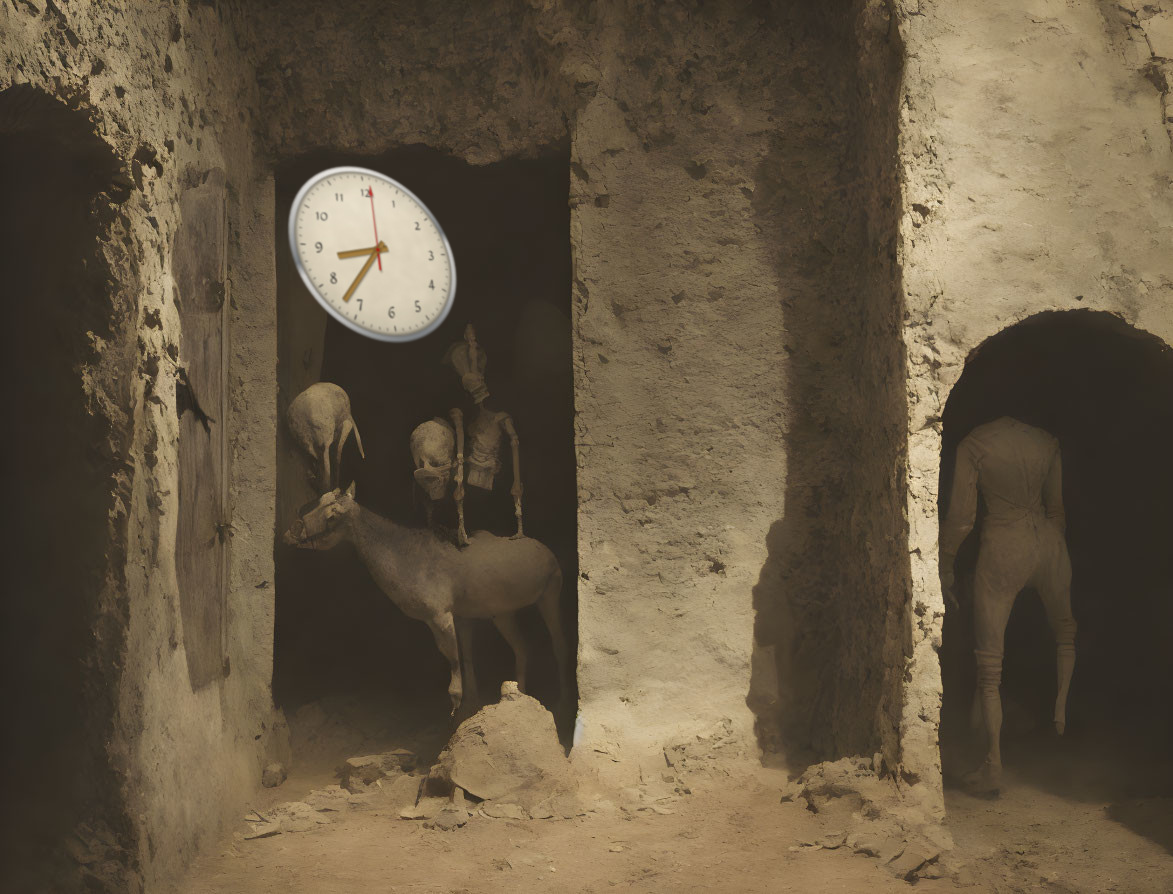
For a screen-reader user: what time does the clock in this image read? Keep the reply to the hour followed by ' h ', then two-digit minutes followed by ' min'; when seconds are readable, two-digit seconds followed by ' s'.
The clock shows 8 h 37 min 01 s
